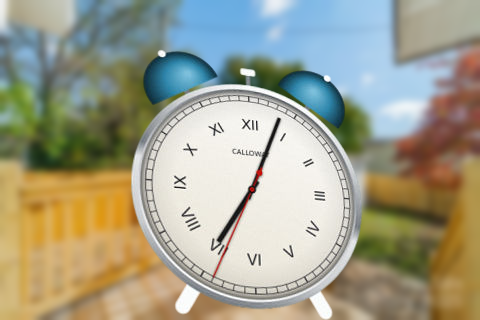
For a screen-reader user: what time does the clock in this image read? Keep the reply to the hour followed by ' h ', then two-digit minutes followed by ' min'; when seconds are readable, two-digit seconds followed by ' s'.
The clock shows 7 h 03 min 34 s
